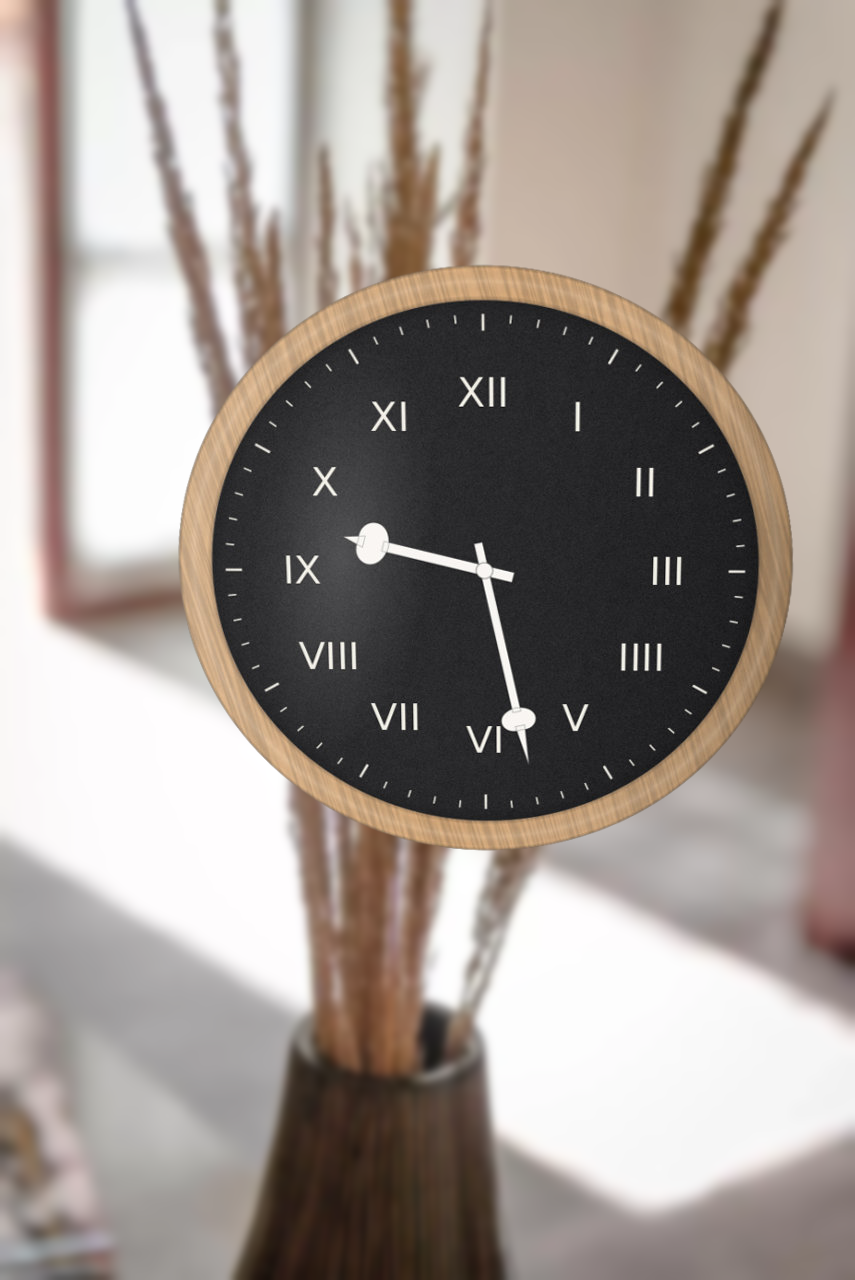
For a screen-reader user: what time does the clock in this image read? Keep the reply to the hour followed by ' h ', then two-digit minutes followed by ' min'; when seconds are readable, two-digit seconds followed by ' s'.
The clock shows 9 h 28 min
